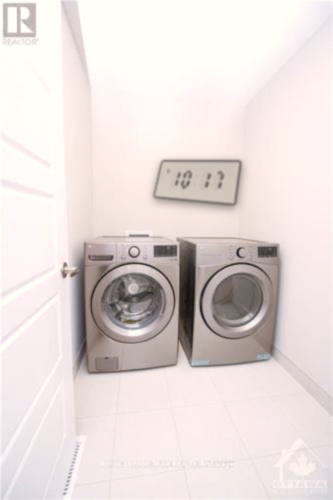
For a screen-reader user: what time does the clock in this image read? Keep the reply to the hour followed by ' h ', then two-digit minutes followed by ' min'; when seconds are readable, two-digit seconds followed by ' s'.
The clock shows 10 h 17 min
